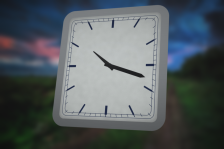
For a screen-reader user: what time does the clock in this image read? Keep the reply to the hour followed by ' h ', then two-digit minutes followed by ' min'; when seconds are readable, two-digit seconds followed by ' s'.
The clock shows 10 h 18 min
